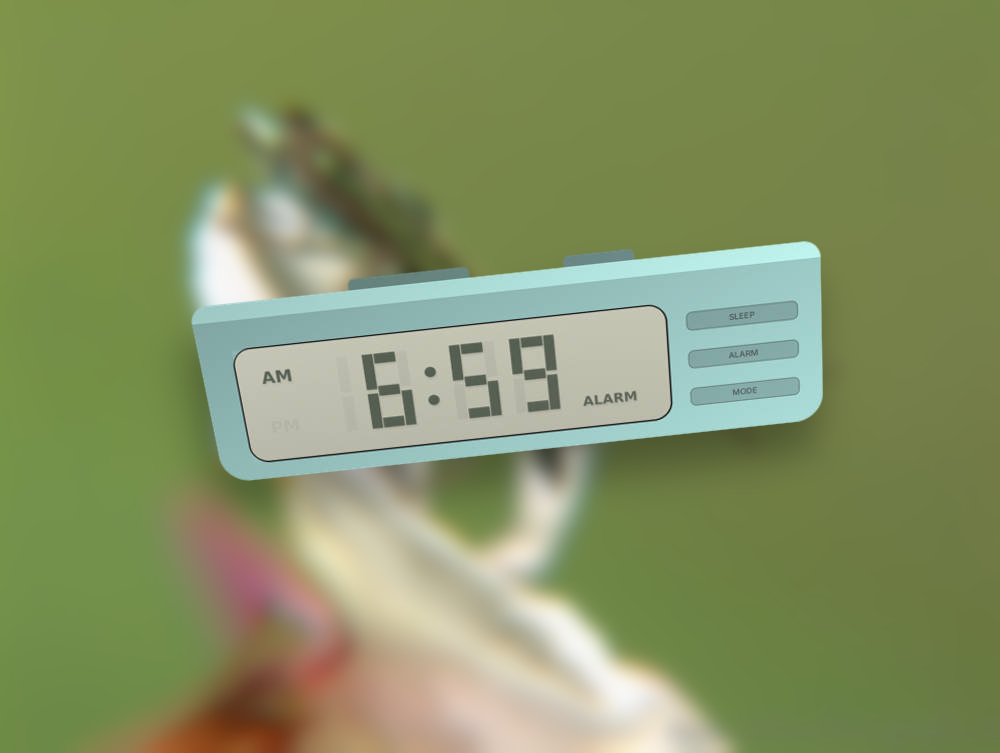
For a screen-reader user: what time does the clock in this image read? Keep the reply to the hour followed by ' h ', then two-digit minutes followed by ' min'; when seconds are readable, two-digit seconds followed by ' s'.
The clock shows 6 h 59 min
